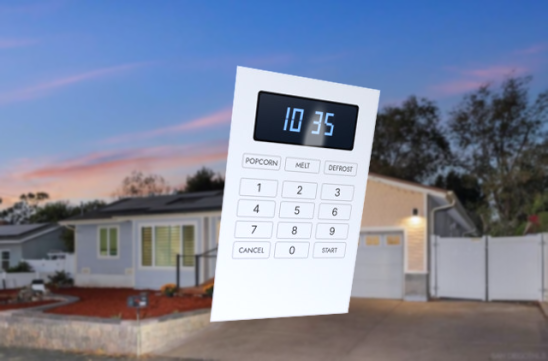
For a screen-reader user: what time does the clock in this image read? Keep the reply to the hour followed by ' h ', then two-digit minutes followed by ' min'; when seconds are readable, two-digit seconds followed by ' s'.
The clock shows 10 h 35 min
